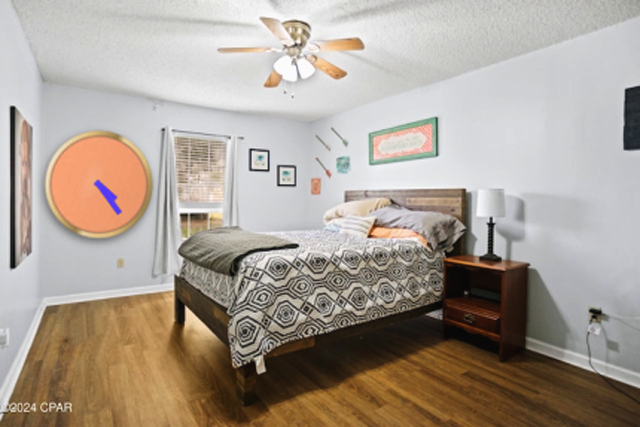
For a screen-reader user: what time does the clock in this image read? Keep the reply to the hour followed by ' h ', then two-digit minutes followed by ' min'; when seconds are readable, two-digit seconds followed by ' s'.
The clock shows 4 h 24 min
